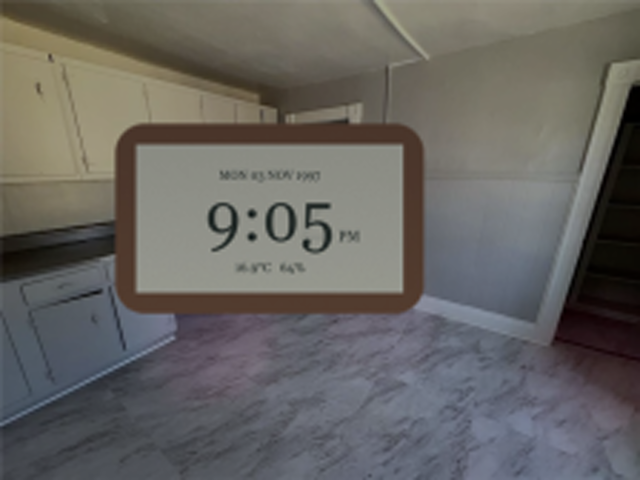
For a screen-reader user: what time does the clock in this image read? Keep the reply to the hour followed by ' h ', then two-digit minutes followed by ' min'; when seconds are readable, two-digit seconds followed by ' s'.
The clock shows 9 h 05 min
